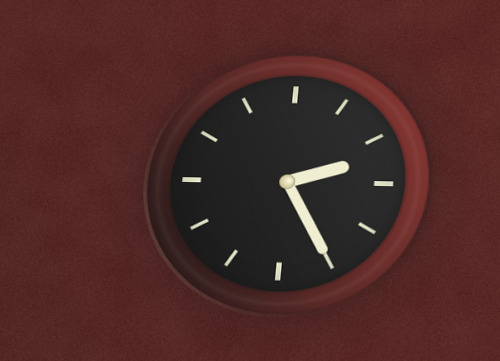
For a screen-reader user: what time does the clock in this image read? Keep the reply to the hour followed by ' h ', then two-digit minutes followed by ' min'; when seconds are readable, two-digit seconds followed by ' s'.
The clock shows 2 h 25 min
